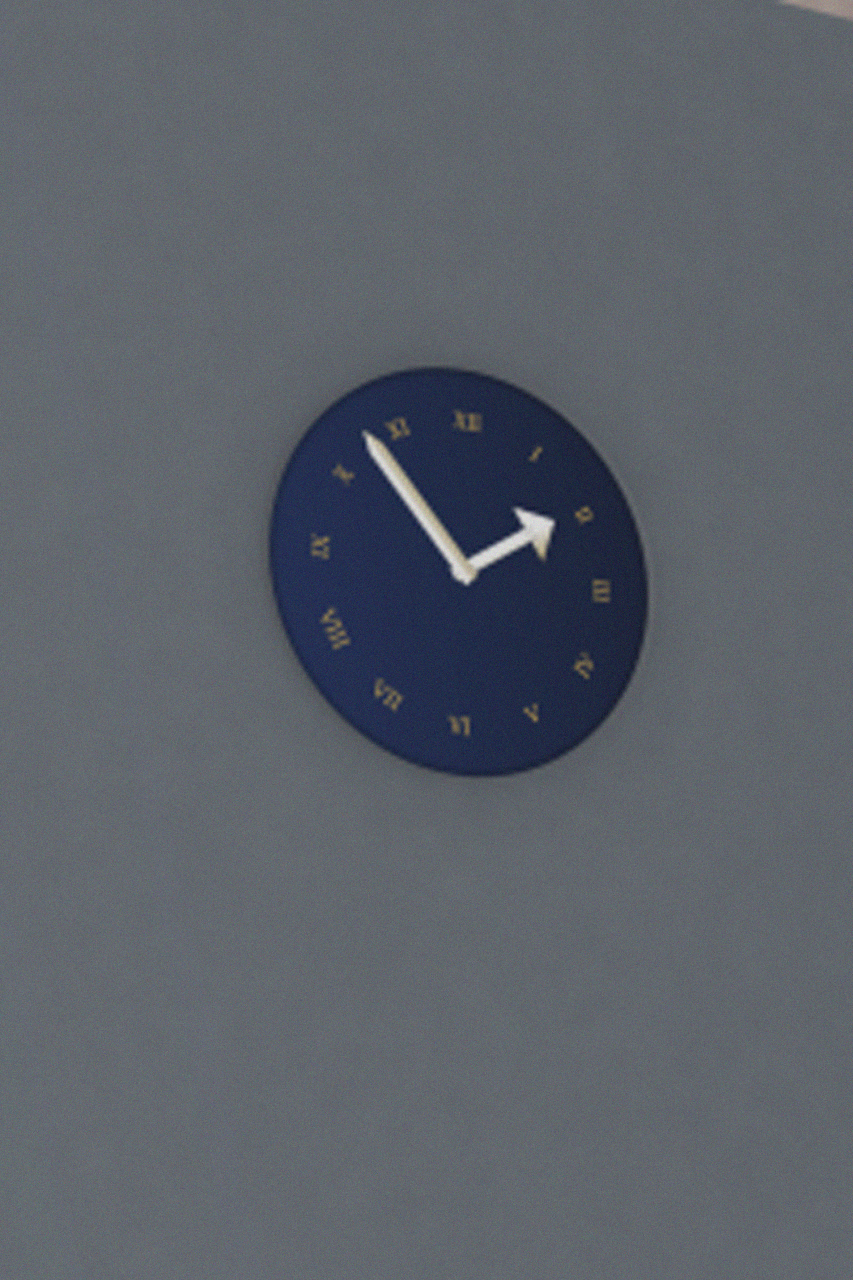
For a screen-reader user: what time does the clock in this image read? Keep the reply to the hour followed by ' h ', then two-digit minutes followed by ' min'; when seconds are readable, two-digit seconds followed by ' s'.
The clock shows 1 h 53 min
